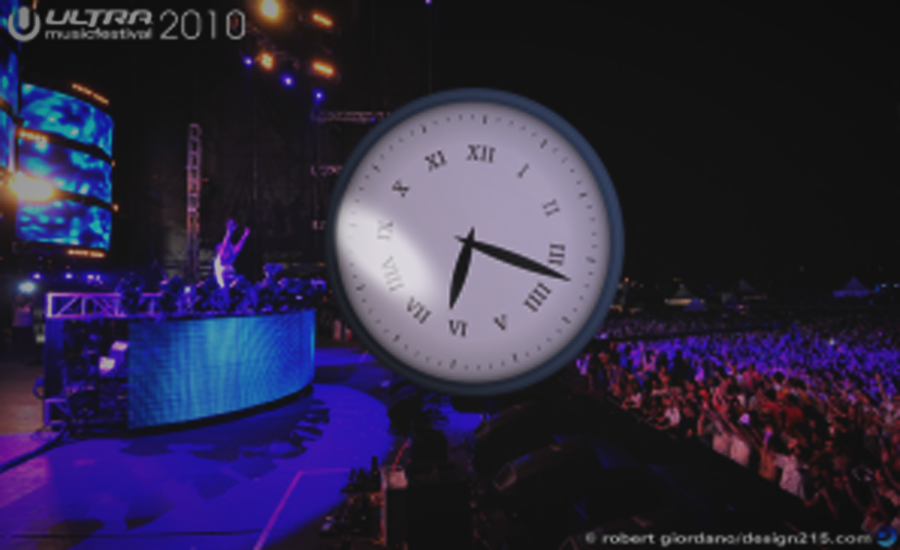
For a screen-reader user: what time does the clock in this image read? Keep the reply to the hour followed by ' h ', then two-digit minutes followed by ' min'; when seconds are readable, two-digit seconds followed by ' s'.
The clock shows 6 h 17 min
